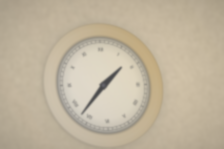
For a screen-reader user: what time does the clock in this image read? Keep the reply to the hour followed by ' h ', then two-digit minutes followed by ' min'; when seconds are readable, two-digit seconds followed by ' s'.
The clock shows 1 h 37 min
